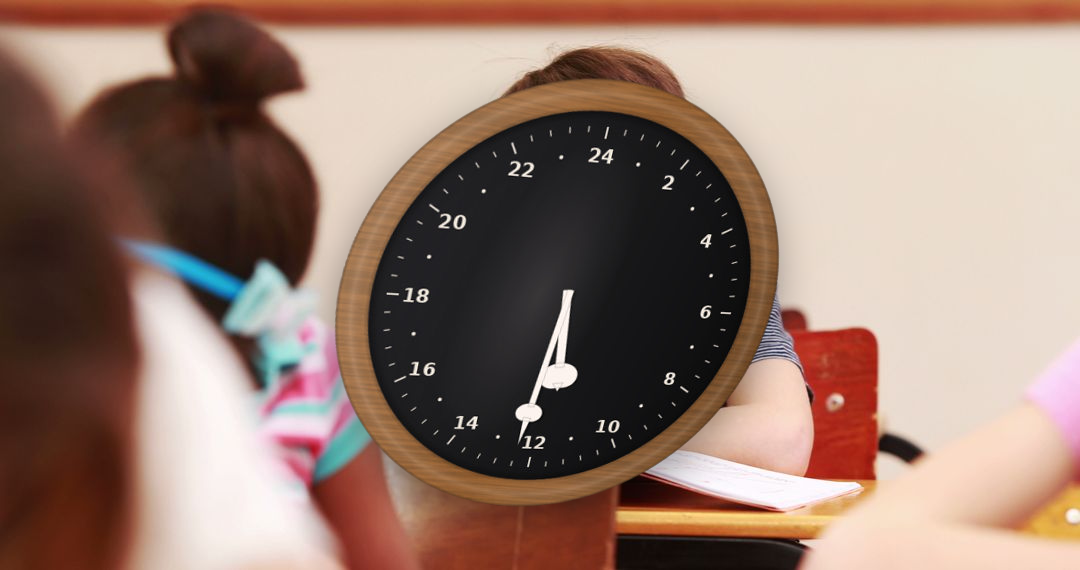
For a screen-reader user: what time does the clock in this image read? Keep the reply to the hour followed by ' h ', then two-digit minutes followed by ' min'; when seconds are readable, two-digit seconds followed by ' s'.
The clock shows 11 h 31 min
